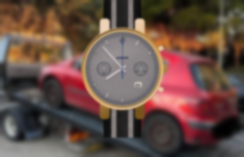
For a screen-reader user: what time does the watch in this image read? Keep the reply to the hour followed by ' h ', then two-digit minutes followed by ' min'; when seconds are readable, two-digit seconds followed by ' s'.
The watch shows 7 h 53 min
